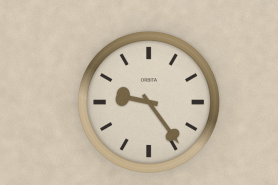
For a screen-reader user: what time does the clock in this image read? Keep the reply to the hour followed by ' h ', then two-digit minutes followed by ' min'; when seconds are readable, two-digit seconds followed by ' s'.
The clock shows 9 h 24 min
